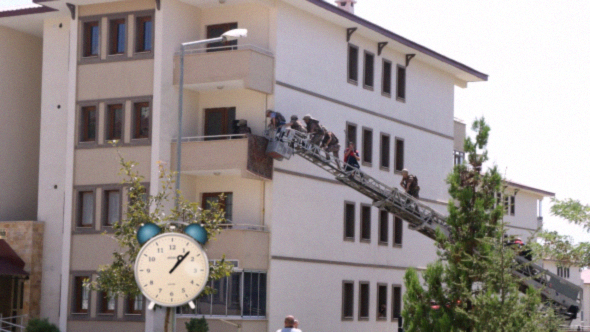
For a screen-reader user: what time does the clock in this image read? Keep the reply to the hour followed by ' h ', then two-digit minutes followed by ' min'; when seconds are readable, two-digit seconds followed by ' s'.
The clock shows 1 h 07 min
